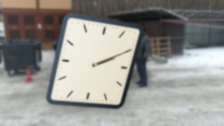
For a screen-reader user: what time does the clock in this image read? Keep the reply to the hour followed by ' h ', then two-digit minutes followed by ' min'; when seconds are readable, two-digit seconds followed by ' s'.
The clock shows 2 h 10 min
